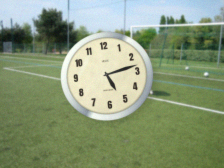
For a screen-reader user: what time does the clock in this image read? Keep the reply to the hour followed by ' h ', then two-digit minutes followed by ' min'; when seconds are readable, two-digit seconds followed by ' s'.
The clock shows 5 h 13 min
